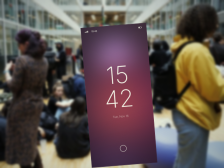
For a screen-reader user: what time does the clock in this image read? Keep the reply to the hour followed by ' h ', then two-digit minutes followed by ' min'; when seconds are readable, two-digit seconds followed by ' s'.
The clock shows 15 h 42 min
